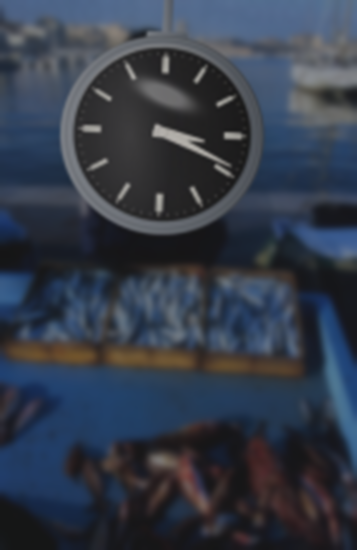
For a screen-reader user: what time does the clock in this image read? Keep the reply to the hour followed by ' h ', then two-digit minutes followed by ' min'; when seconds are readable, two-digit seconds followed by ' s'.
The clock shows 3 h 19 min
